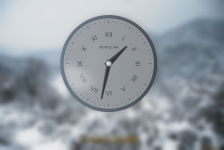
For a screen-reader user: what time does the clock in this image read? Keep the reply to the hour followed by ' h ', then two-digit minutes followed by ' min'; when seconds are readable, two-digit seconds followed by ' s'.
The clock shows 1 h 32 min
